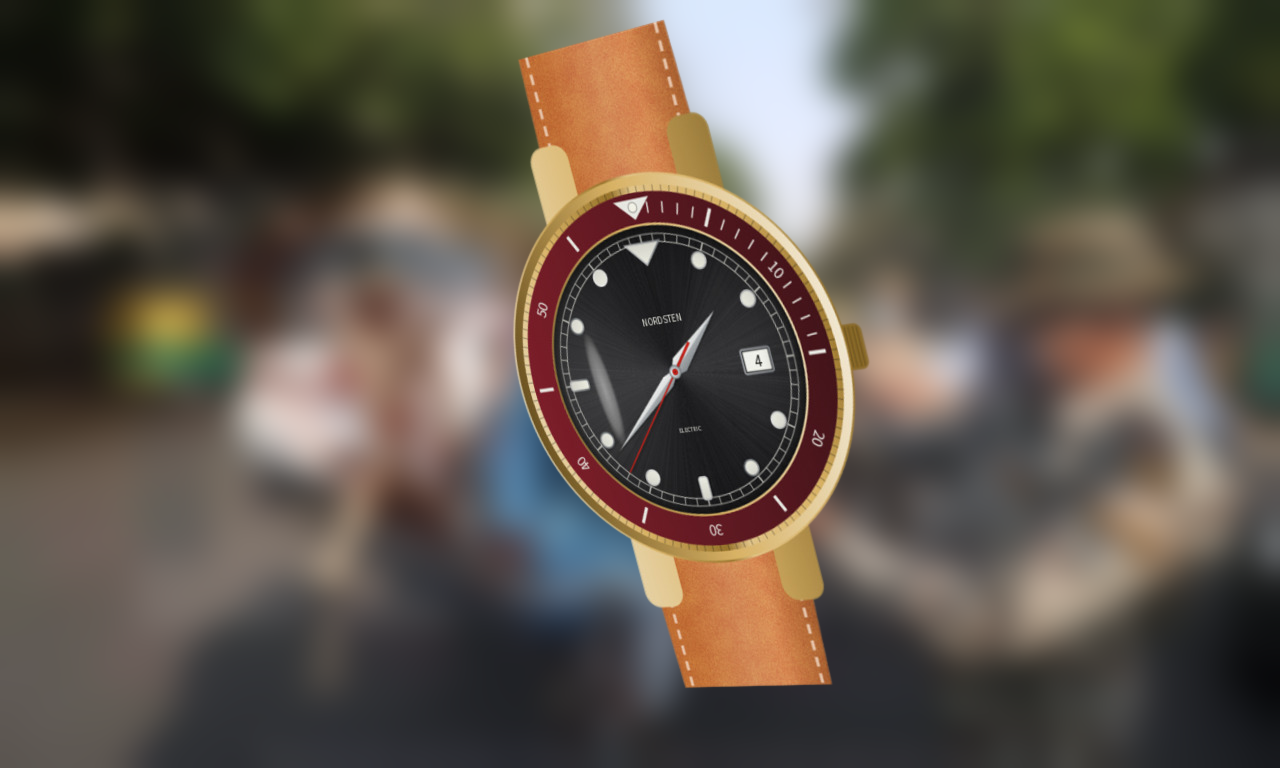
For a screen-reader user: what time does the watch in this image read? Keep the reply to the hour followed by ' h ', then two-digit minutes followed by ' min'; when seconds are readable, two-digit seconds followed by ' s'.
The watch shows 1 h 38 min 37 s
